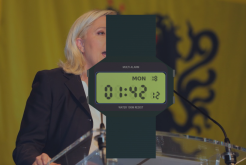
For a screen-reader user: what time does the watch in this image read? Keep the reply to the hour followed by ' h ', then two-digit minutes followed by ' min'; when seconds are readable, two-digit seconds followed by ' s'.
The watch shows 1 h 42 min 12 s
